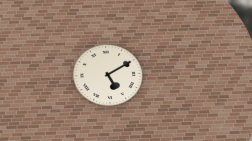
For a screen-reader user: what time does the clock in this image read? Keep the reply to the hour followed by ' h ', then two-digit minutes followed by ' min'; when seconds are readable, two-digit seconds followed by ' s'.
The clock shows 5 h 10 min
